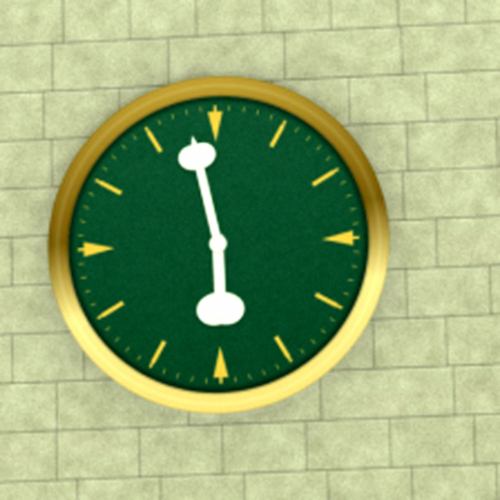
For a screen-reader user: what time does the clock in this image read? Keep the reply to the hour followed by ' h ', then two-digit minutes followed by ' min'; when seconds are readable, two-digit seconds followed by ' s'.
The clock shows 5 h 58 min
